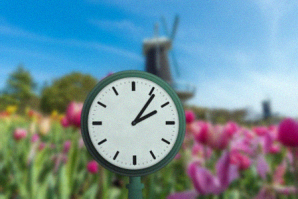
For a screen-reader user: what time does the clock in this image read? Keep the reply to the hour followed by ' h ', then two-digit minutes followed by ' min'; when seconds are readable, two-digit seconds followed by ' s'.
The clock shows 2 h 06 min
